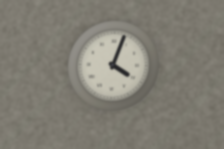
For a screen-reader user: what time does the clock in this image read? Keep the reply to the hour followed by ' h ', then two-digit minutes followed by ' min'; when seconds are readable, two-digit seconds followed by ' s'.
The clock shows 4 h 03 min
